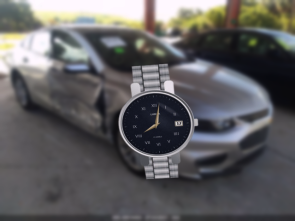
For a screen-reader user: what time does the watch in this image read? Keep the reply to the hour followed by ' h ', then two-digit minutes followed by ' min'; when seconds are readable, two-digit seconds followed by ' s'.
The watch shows 8 h 02 min
